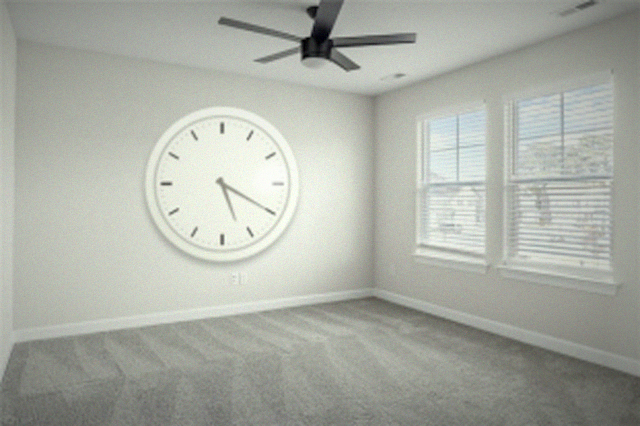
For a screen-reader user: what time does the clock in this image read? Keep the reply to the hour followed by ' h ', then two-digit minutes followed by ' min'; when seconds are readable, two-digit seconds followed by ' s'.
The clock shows 5 h 20 min
